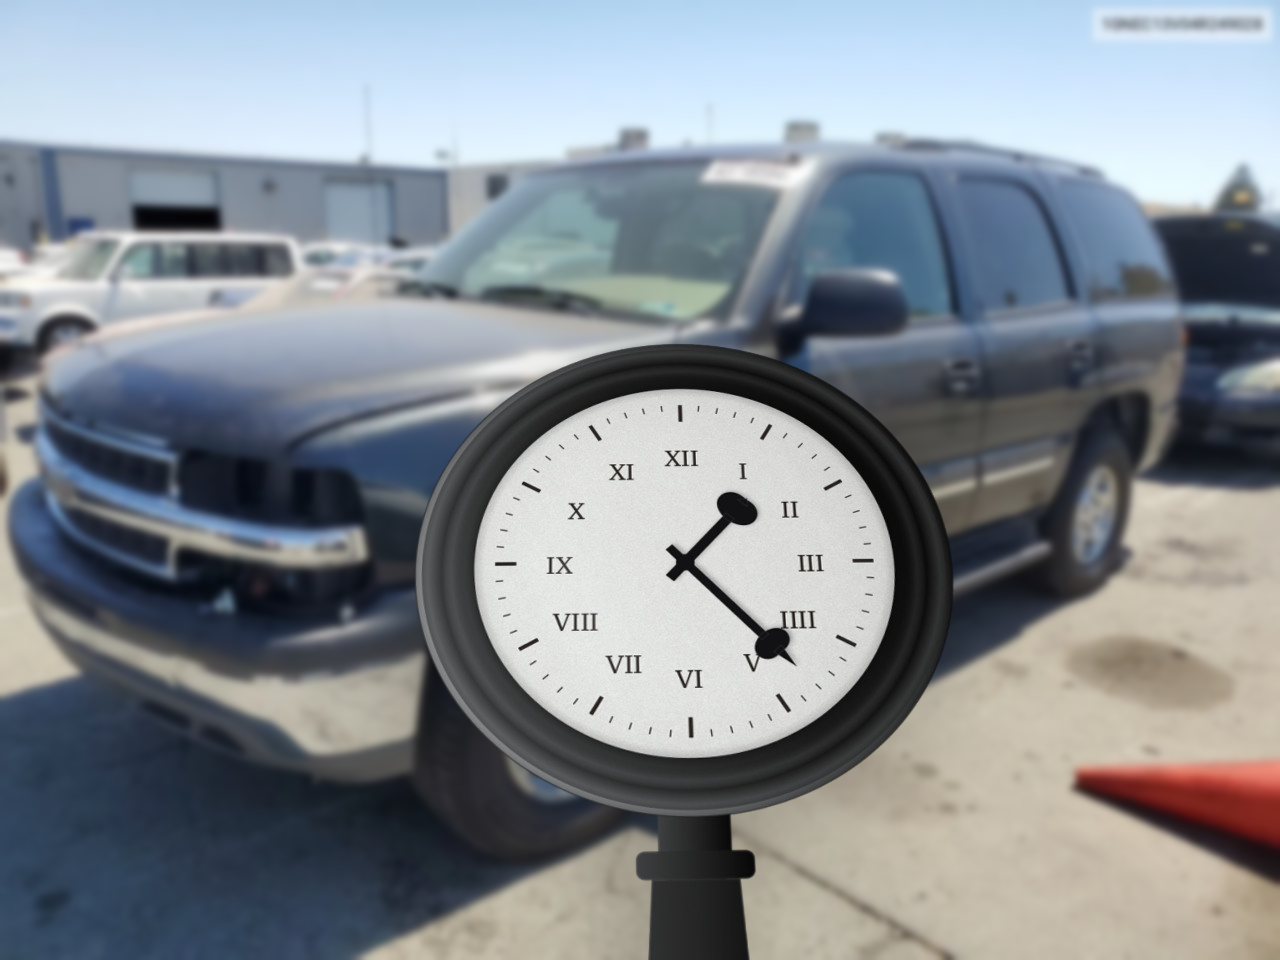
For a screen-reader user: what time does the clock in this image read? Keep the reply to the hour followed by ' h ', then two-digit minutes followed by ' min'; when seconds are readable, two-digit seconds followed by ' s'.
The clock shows 1 h 23 min
